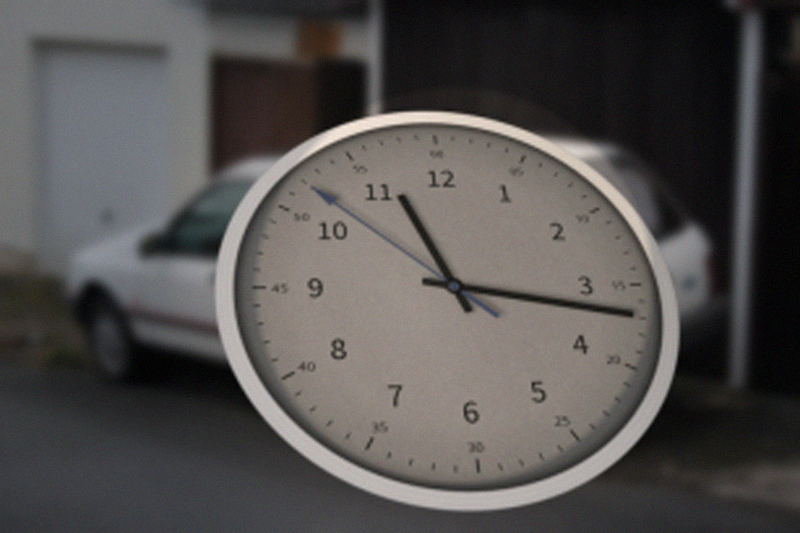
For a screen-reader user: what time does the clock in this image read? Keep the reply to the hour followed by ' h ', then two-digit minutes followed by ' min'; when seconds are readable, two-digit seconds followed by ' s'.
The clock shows 11 h 16 min 52 s
